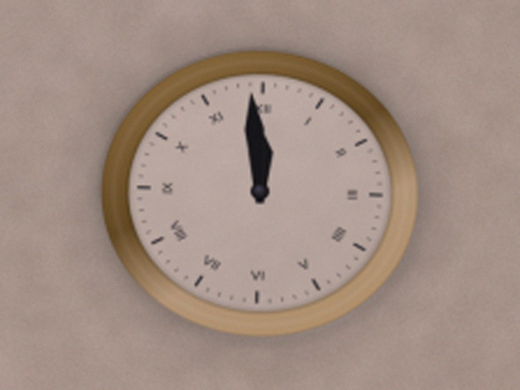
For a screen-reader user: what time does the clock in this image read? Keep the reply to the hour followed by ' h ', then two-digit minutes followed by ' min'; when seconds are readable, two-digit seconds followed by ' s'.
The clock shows 11 h 59 min
